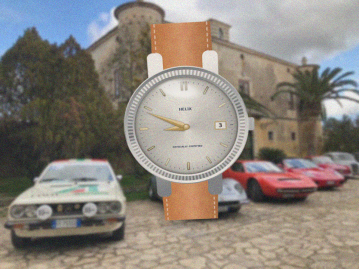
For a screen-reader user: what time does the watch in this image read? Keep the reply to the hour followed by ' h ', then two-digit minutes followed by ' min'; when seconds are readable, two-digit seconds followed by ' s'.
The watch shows 8 h 49 min
